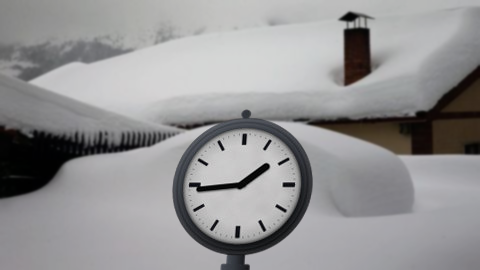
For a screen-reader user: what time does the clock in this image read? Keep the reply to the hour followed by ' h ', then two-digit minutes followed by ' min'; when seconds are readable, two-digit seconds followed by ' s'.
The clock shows 1 h 44 min
